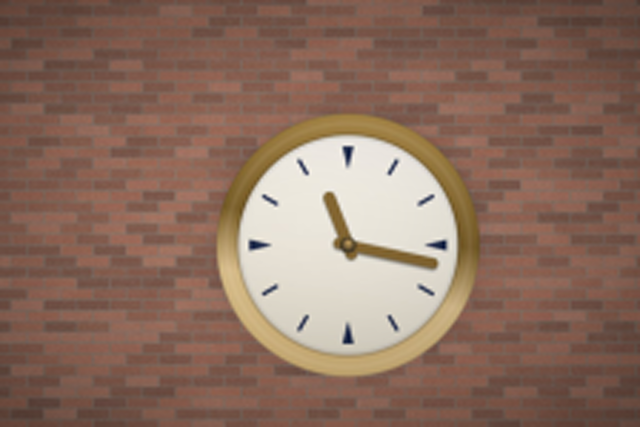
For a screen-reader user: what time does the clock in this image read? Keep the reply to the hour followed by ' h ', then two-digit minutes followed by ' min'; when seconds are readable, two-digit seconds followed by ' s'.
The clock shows 11 h 17 min
